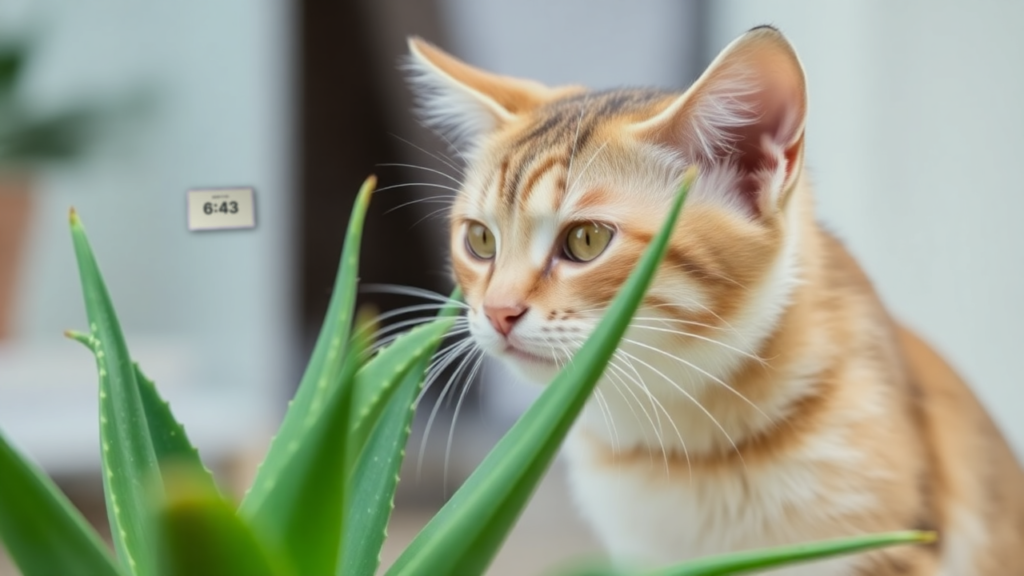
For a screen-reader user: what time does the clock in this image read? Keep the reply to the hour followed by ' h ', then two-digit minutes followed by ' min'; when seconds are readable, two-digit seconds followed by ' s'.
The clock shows 6 h 43 min
